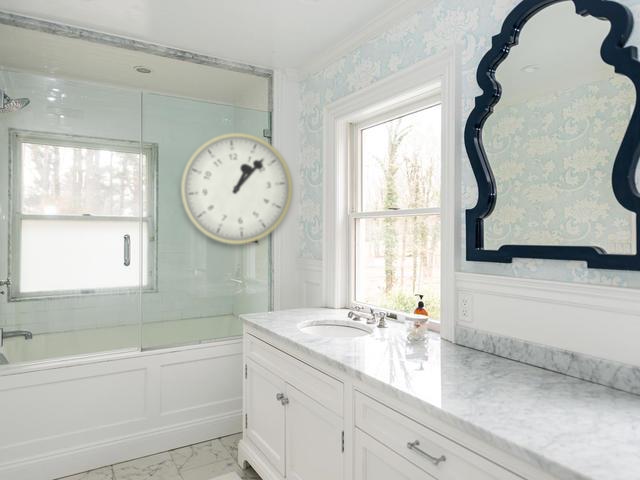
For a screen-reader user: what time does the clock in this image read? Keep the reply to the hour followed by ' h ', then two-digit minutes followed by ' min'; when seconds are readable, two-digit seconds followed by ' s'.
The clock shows 1 h 08 min
